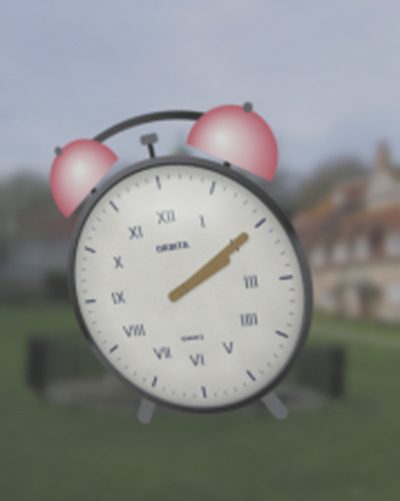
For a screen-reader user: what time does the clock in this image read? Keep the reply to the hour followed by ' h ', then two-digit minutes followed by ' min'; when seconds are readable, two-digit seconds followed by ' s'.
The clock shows 2 h 10 min
